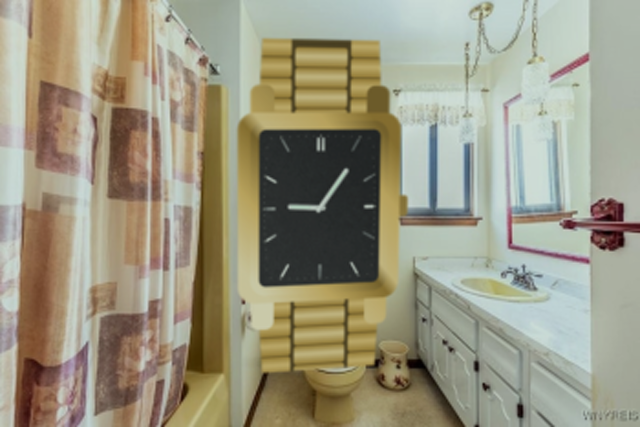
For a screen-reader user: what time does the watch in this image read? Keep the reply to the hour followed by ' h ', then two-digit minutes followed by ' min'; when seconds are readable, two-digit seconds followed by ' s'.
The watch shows 9 h 06 min
